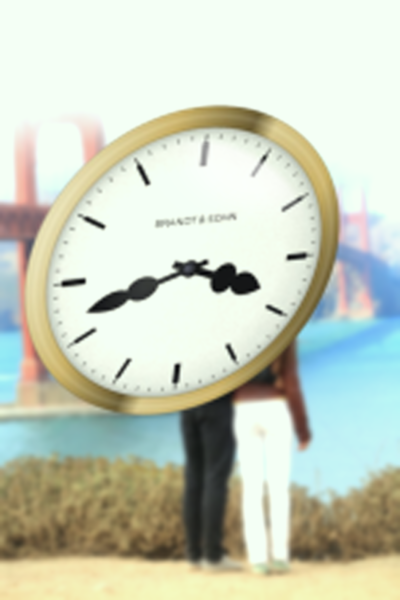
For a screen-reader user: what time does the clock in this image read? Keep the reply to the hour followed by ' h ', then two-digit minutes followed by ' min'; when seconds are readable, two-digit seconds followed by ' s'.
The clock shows 3 h 42 min
